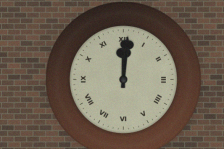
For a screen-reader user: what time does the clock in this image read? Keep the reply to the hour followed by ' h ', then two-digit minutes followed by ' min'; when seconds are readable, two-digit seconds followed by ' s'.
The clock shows 12 h 01 min
